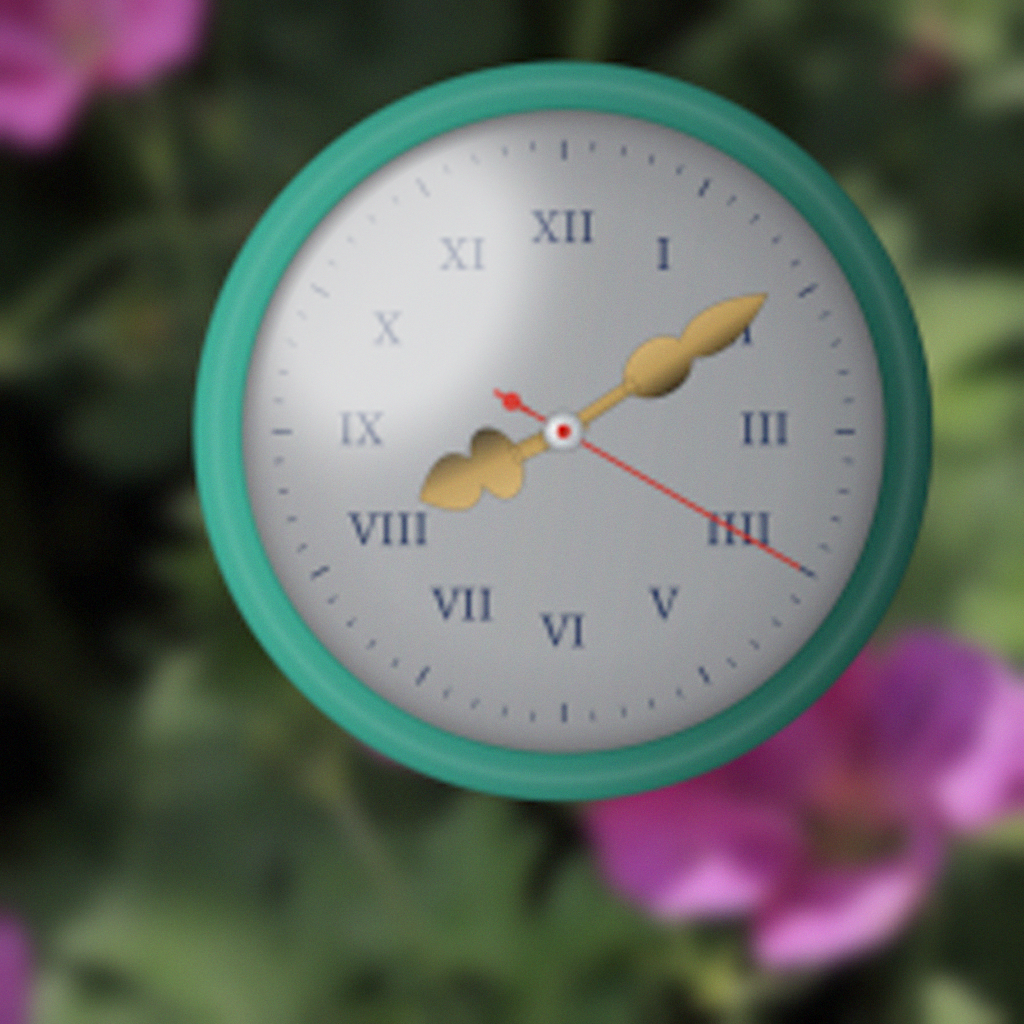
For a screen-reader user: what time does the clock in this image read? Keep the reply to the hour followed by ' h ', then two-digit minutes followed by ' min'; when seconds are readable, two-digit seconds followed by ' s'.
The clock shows 8 h 09 min 20 s
